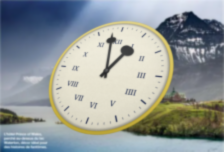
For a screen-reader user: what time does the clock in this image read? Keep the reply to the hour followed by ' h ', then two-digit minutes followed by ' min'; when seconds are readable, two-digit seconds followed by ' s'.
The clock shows 12 h 58 min
